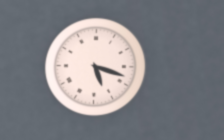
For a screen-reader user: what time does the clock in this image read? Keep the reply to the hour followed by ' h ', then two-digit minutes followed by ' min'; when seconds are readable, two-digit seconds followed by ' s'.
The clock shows 5 h 18 min
